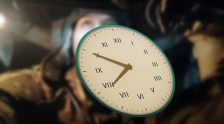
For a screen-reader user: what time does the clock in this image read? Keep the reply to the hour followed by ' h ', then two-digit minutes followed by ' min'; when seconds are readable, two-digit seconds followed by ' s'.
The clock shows 7 h 50 min
